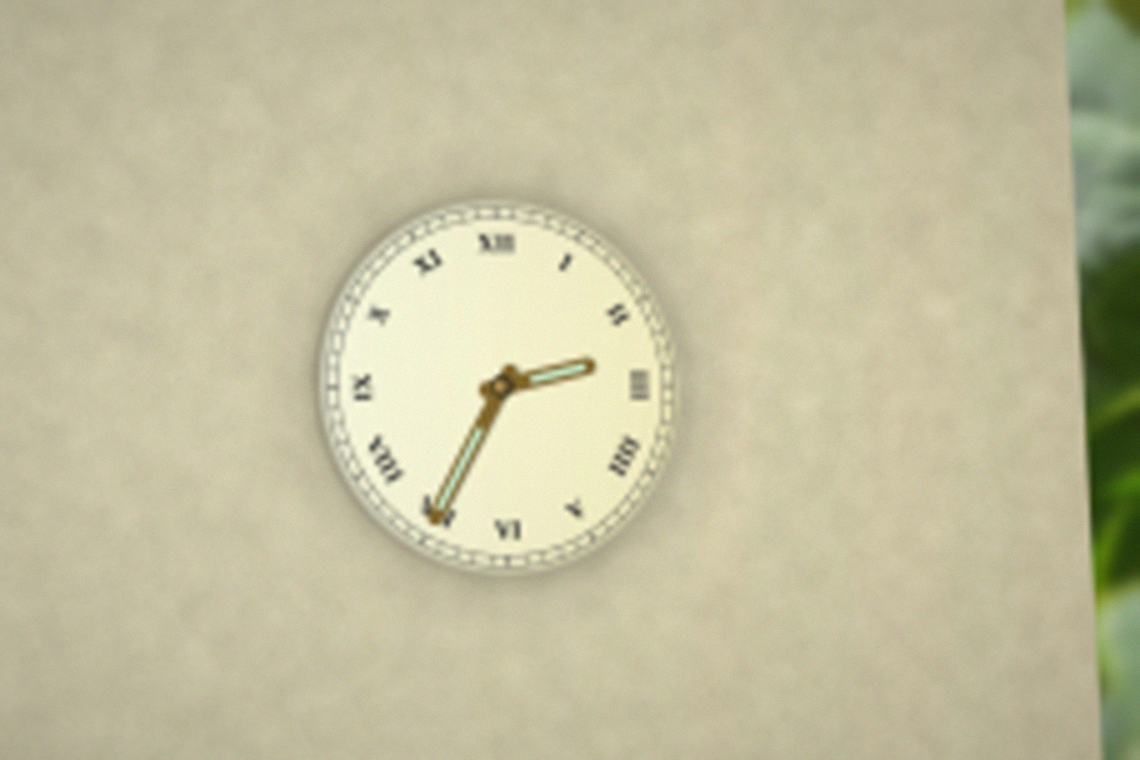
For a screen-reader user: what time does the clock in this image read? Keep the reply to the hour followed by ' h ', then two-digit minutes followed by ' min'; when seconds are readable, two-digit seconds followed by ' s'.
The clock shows 2 h 35 min
